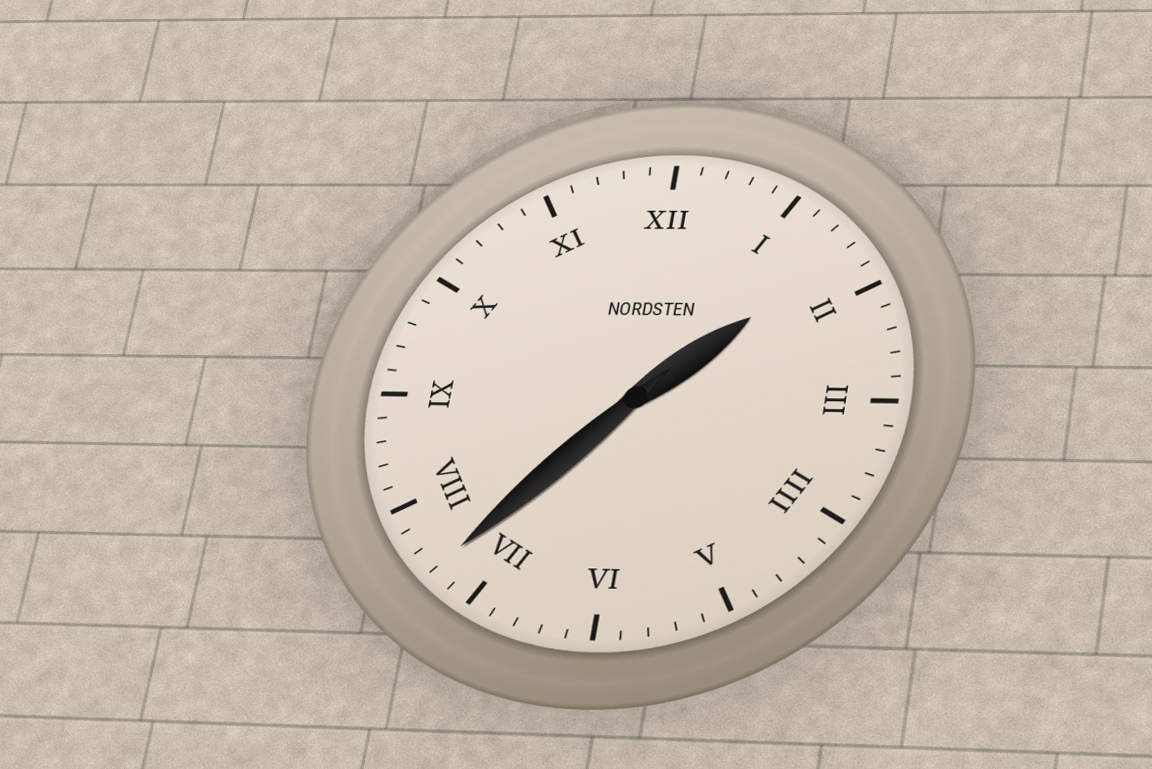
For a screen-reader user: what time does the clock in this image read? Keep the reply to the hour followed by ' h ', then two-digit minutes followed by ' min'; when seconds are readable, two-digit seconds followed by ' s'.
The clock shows 1 h 37 min
